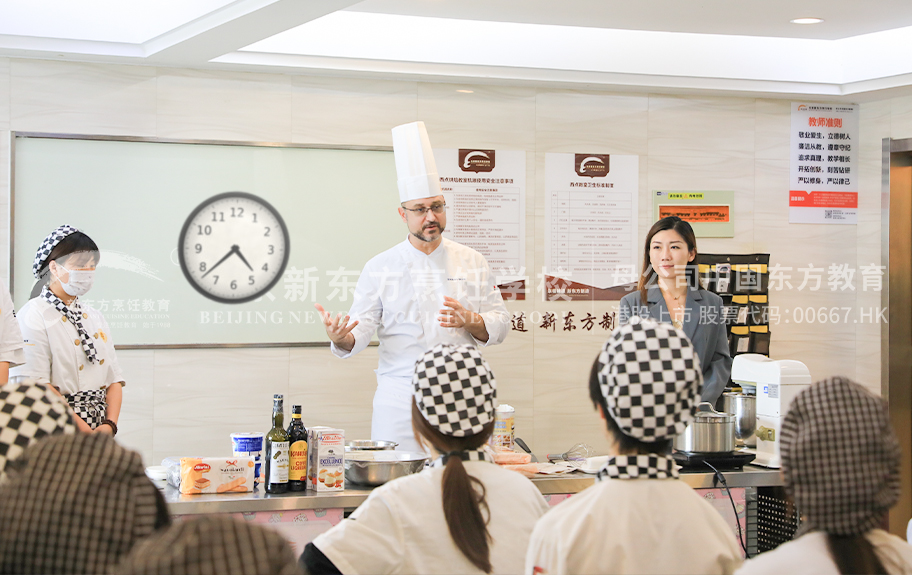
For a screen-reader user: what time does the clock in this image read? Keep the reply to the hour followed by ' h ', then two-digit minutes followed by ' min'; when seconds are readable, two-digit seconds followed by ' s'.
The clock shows 4 h 38 min
